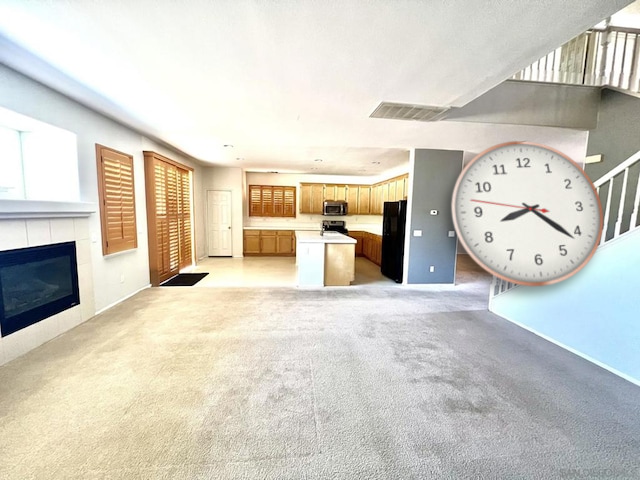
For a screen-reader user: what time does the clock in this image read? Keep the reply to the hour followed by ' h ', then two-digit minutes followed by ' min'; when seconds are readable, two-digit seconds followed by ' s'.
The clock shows 8 h 21 min 47 s
